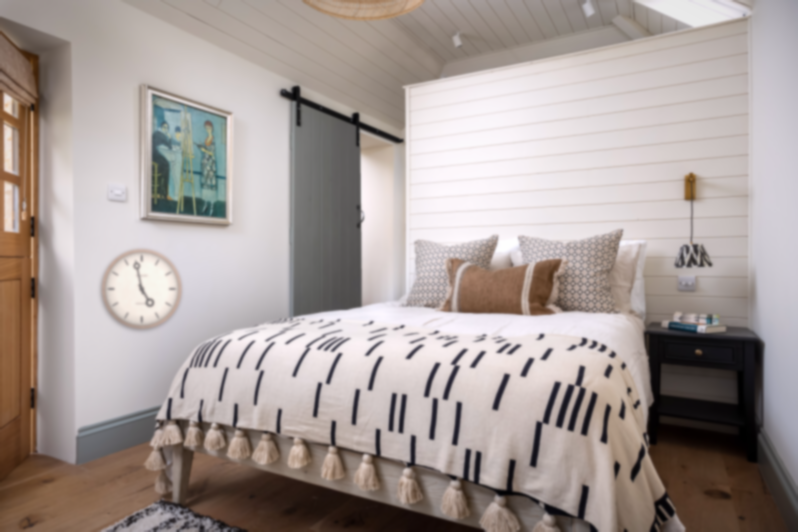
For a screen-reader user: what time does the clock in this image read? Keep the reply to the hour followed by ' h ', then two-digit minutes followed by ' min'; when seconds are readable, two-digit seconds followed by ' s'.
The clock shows 4 h 58 min
